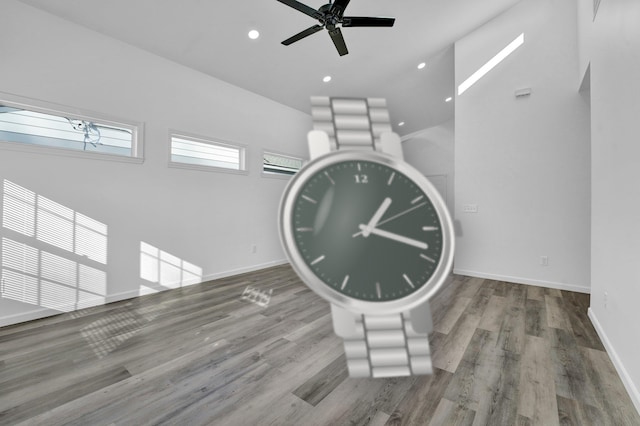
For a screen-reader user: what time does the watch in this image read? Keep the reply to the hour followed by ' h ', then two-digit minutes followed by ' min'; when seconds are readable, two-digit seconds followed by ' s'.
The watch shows 1 h 18 min 11 s
